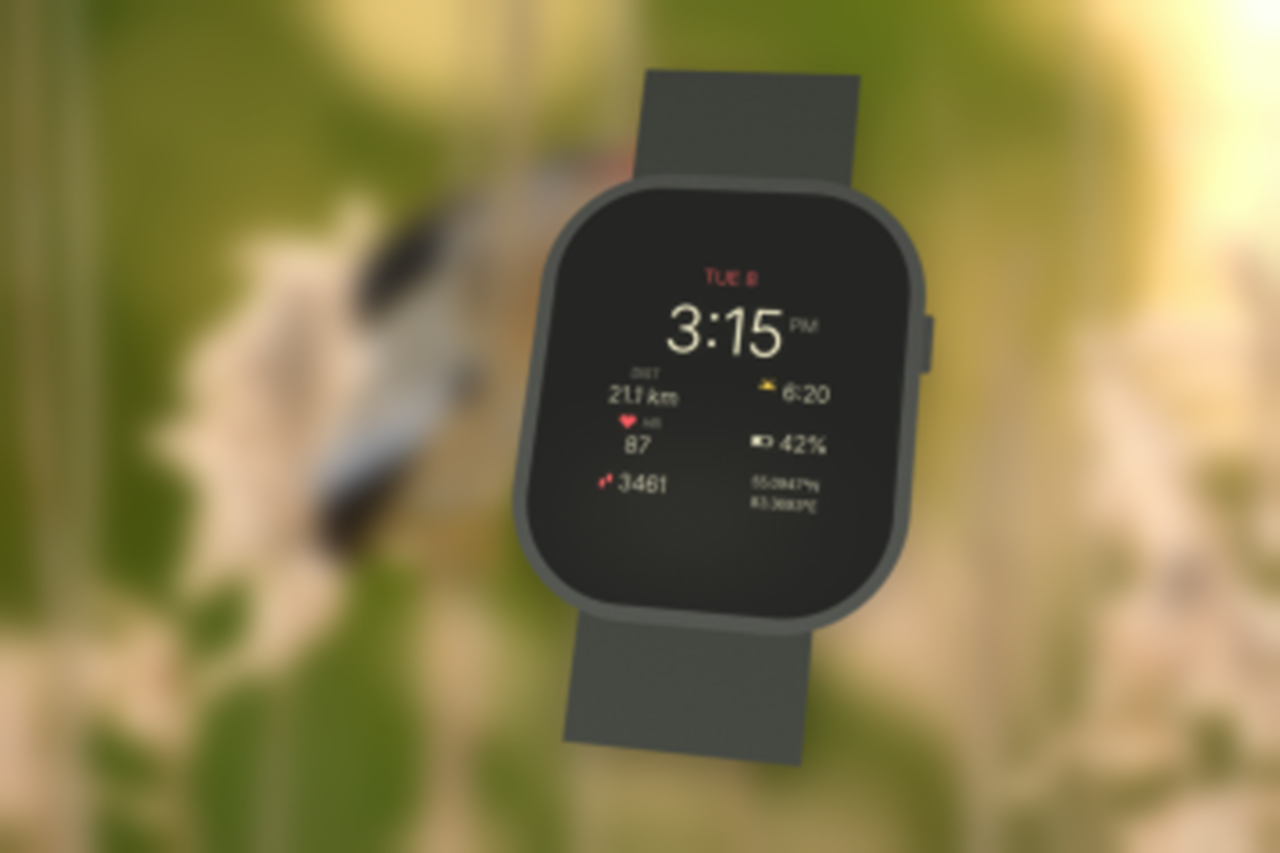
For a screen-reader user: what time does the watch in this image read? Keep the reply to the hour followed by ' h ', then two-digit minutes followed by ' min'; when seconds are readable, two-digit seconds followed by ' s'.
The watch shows 3 h 15 min
